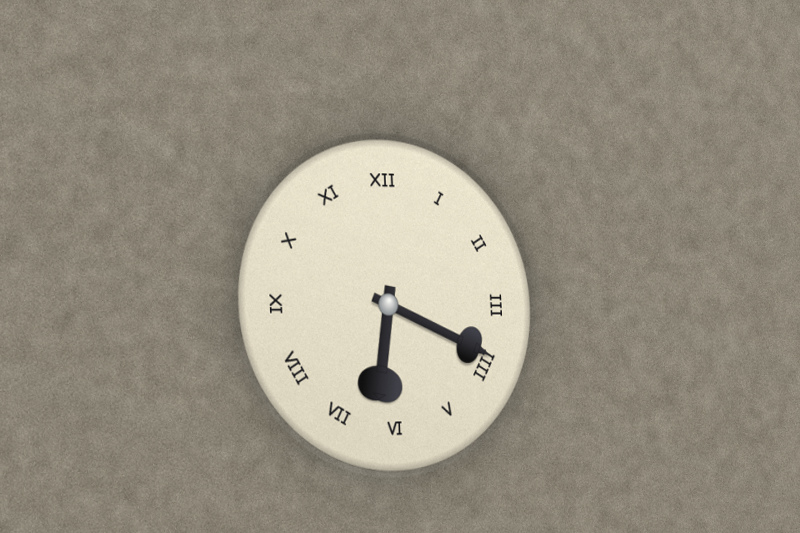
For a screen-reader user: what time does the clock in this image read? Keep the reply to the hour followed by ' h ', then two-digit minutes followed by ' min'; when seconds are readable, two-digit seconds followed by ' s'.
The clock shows 6 h 19 min
